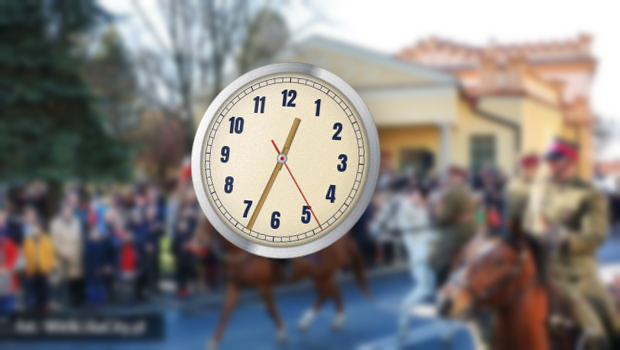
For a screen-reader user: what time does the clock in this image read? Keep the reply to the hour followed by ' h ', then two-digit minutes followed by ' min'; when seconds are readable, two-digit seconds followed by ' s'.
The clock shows 12 h 33 min 24 s
